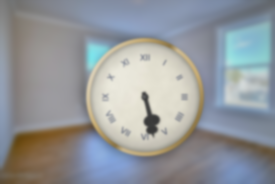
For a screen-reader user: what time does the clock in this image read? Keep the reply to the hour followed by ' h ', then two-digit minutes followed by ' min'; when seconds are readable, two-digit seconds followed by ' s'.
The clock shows 5 h 28 min
